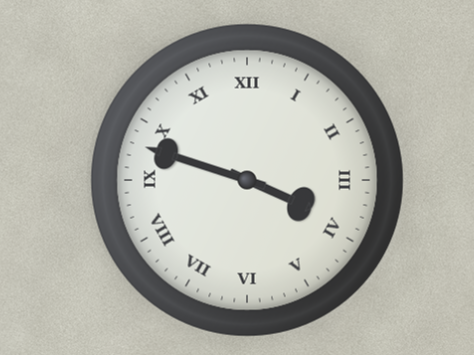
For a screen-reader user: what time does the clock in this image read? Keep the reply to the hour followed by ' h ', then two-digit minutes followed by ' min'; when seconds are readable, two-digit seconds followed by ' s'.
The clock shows 3 h 48 min
